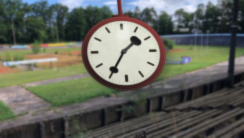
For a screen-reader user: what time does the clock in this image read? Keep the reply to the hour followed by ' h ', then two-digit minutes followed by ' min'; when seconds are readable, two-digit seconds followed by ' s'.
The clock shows 1 h 35 min
